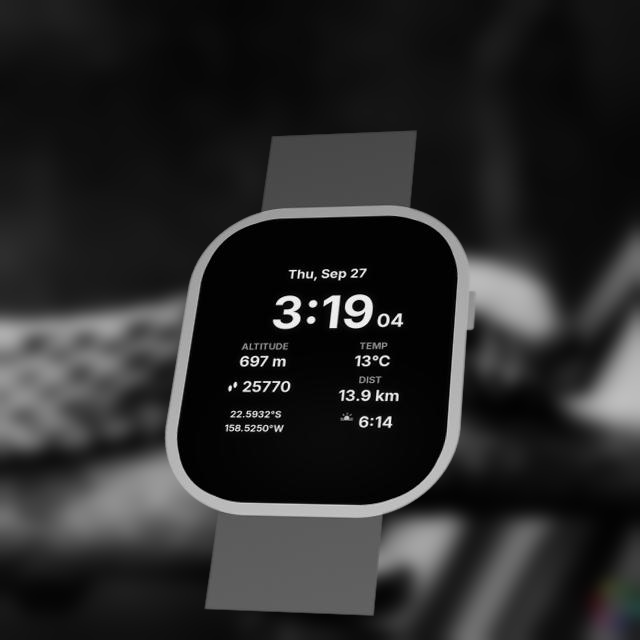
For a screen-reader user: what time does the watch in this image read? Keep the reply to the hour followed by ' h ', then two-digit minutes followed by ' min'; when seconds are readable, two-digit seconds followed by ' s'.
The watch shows 3 h 19 min 04 s
